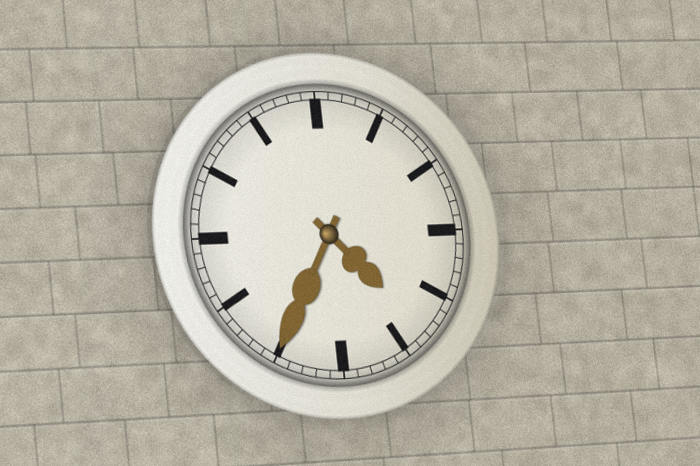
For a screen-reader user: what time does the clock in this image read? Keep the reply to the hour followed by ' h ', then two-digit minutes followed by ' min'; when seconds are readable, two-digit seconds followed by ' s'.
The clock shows 4 h 35 min
